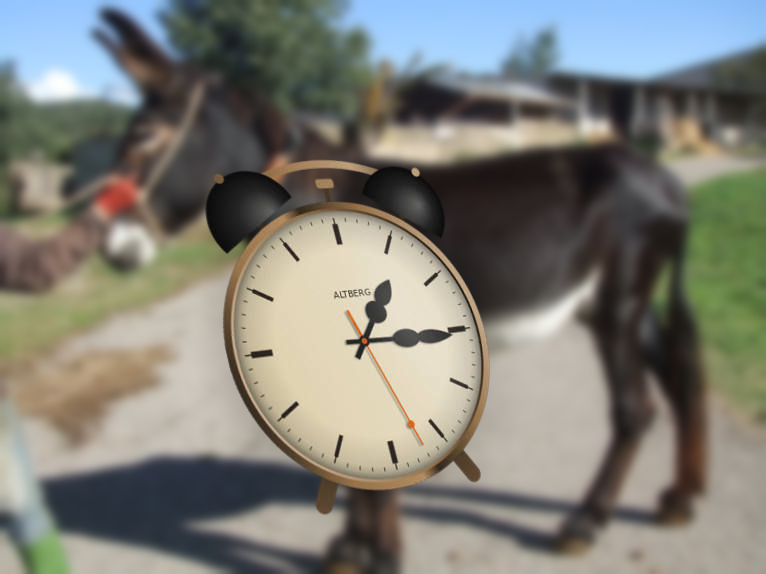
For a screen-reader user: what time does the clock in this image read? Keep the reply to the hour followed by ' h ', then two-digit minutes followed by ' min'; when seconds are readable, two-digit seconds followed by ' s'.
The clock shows 1 h 15 min 27 s
